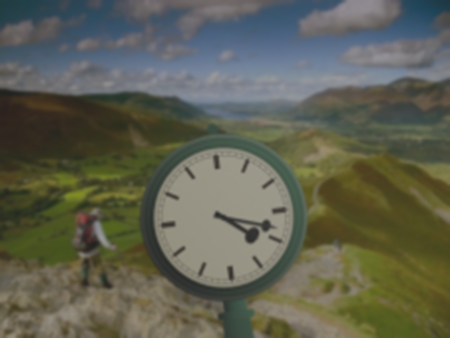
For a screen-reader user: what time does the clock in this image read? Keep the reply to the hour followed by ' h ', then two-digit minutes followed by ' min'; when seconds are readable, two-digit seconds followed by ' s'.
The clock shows 4 h 18 min
